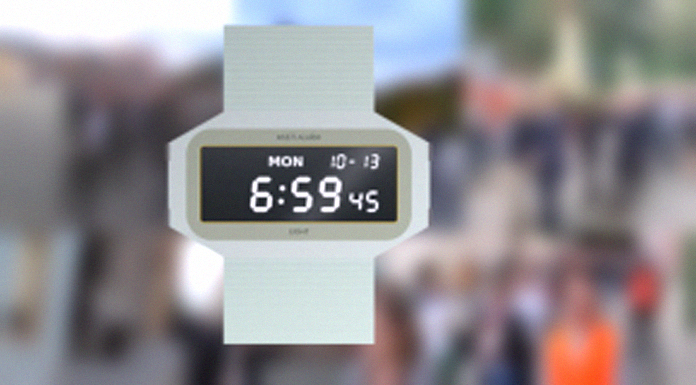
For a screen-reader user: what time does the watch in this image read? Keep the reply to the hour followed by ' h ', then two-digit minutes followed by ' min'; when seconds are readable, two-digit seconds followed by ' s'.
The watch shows 6 h 59 min 45 s
